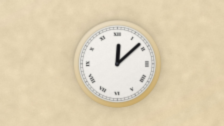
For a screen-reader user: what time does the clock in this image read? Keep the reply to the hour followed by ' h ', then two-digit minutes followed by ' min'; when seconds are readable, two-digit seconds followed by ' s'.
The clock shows 12 h 08 min
